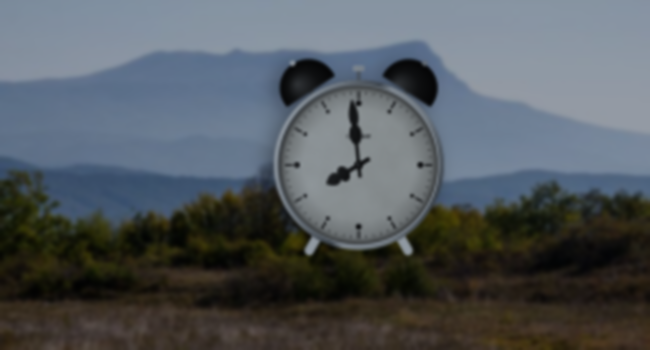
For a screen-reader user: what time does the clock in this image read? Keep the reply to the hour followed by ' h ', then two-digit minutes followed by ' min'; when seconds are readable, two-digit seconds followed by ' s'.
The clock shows 7 h 59 min
